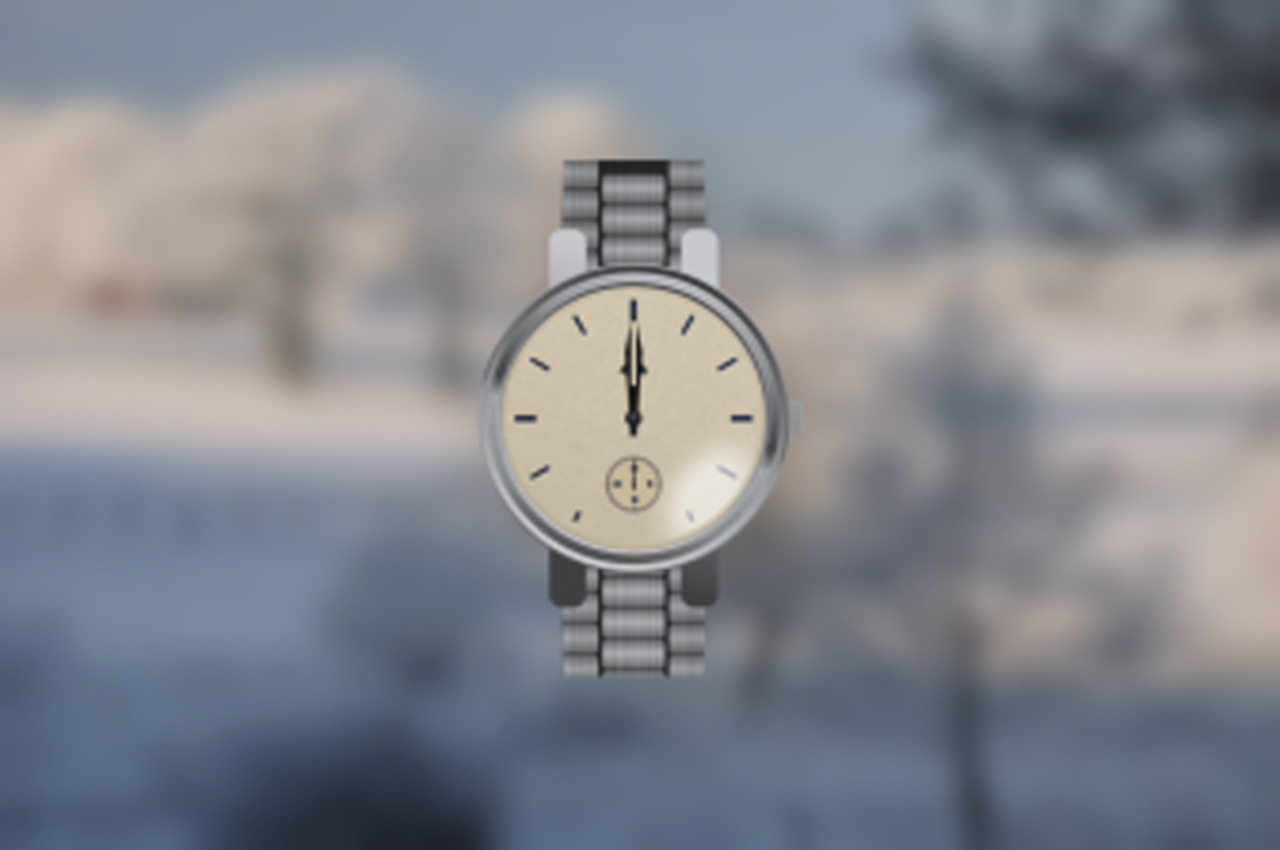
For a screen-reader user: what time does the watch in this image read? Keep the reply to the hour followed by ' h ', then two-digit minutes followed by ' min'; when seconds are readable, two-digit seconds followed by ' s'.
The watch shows 12 h 00 min
